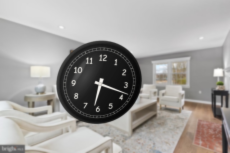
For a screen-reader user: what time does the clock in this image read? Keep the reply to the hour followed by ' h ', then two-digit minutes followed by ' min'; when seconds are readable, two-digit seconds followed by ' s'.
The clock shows 6 h 18 min
